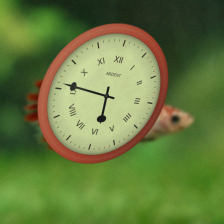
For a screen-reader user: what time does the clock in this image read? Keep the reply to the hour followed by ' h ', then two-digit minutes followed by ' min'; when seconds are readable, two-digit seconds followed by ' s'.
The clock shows 5 h 46 min
